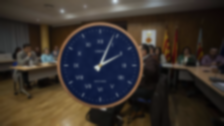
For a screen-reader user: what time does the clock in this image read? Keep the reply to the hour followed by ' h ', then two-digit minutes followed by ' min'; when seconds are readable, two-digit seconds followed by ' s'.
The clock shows 2 h 04 min
